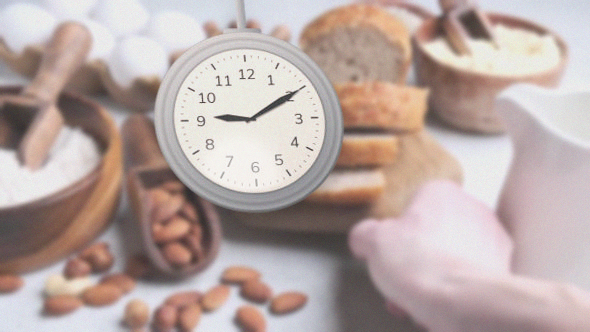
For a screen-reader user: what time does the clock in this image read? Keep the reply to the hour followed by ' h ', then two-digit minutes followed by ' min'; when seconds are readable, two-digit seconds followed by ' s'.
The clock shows 9 h 10 min
